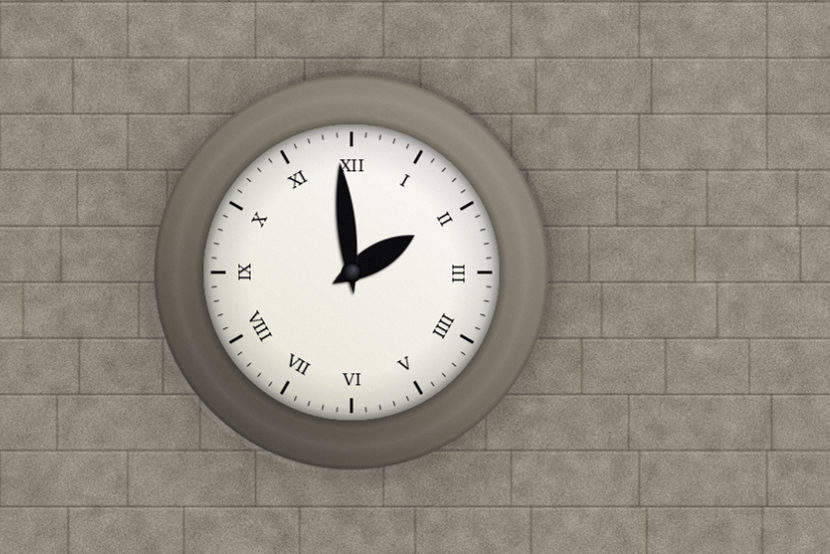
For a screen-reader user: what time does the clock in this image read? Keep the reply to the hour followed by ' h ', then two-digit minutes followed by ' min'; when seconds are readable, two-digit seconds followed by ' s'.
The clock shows 1 h 59 min
